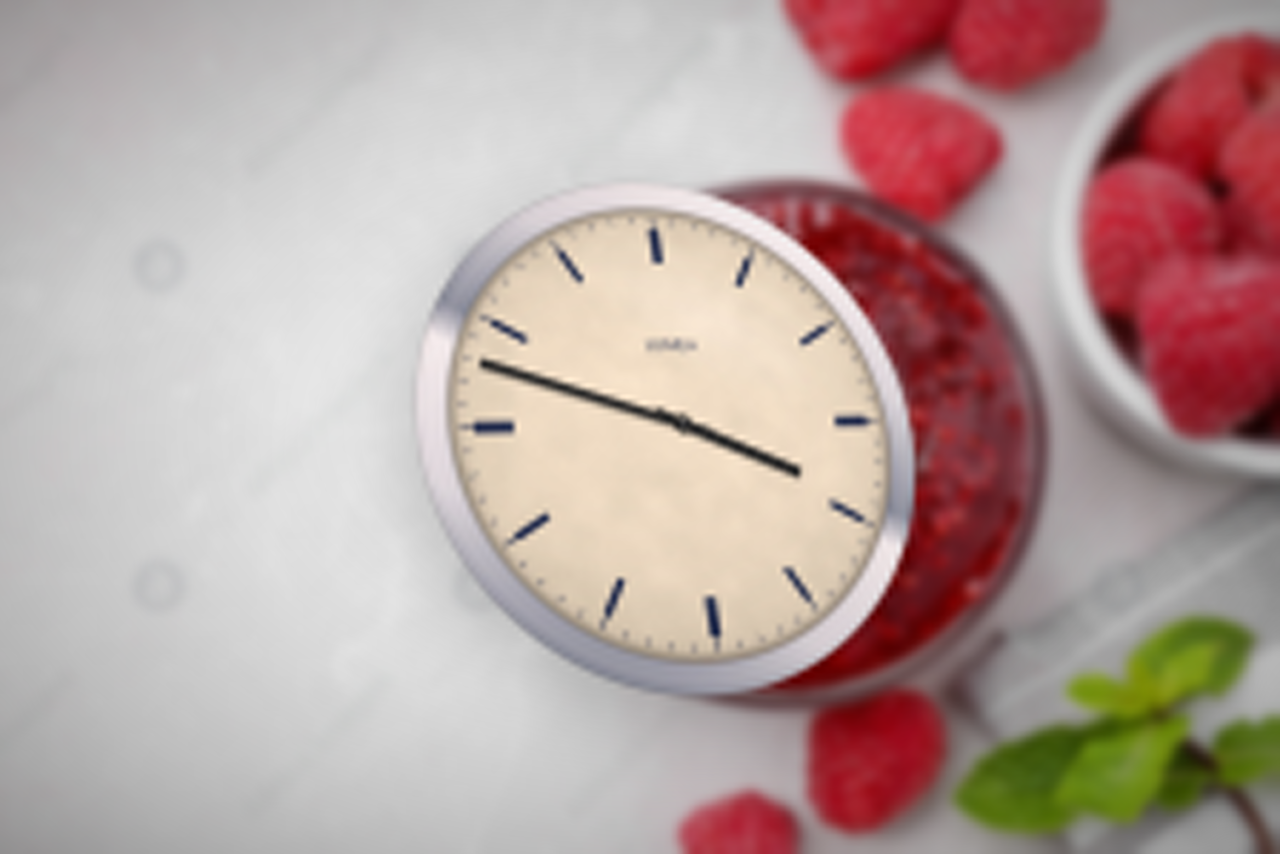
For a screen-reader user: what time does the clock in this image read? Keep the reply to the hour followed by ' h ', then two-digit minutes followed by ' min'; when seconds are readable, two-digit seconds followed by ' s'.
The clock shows 3 h 48 min
